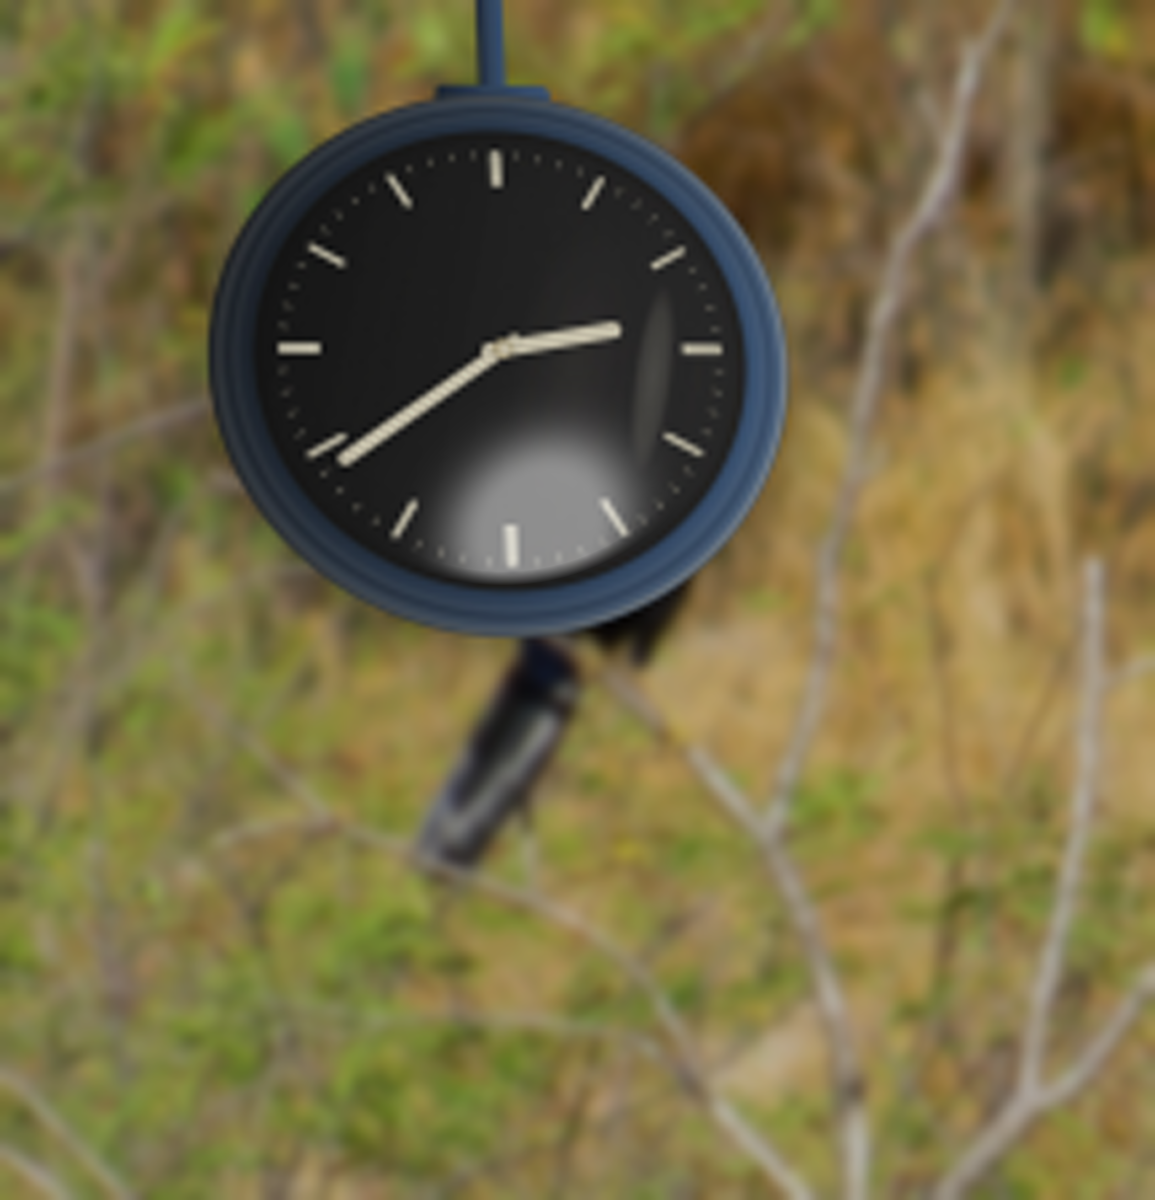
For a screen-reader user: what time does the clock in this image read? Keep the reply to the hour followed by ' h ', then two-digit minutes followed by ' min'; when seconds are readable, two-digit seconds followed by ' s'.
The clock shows 2 h 39 min
